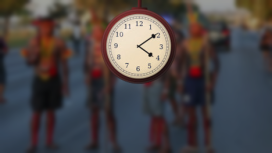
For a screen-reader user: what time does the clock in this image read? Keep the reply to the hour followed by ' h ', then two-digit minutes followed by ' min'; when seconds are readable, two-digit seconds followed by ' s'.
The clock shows 4 h 09 min
